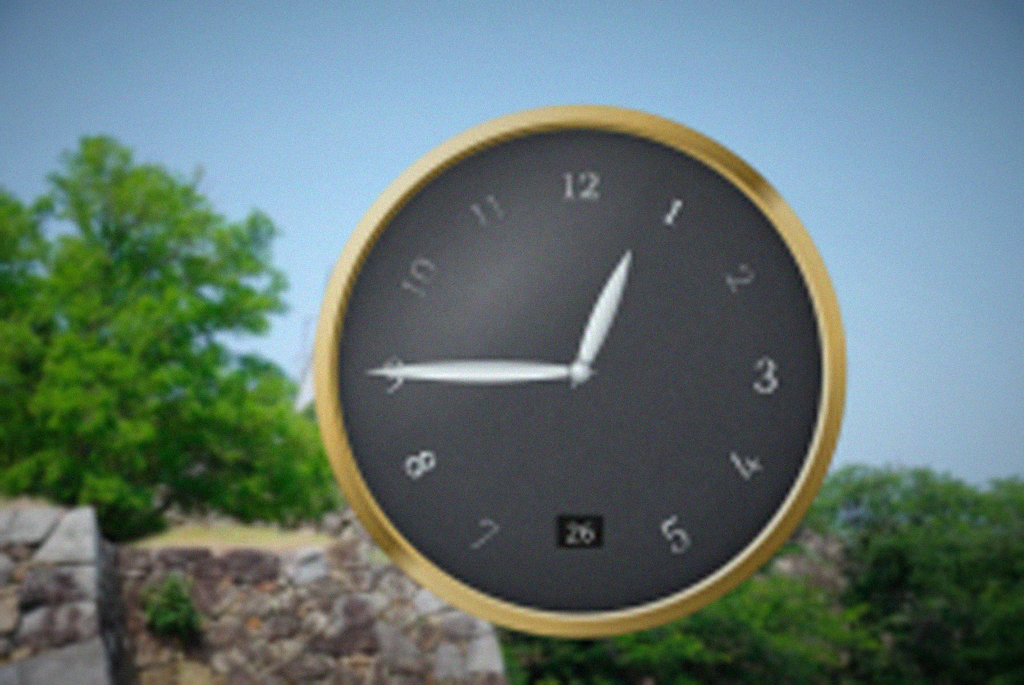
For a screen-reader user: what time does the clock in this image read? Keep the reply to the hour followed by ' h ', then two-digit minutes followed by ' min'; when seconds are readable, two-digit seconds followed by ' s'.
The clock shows 12 h 45 min
